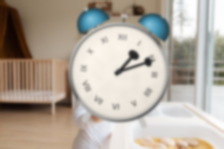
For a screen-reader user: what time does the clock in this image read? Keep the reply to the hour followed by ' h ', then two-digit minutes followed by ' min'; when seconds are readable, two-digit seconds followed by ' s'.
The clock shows 1 h 11 min
